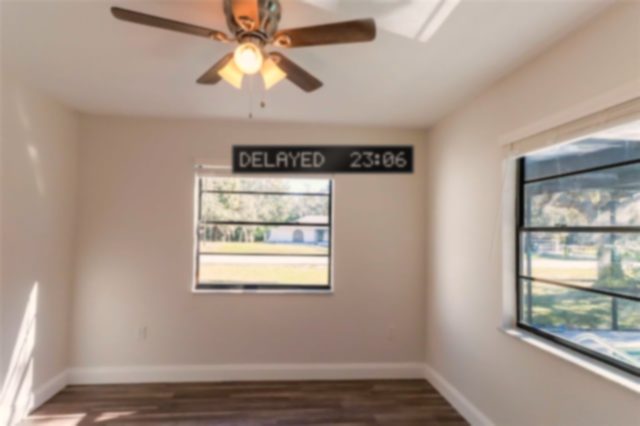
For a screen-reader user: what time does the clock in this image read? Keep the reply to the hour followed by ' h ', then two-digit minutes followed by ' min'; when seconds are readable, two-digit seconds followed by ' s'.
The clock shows 23 h 06 min
